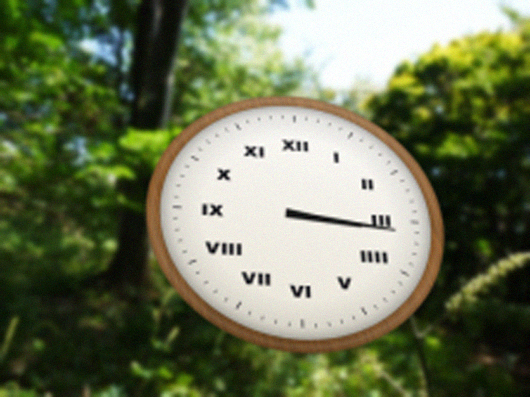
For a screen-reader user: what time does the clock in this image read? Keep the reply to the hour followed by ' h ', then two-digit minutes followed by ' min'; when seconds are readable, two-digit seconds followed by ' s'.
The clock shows 3 h 16 min
